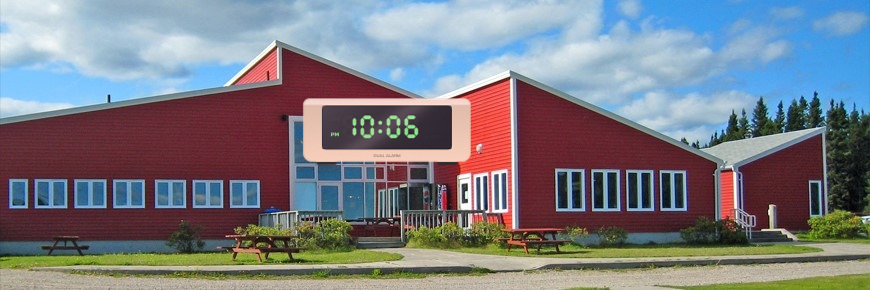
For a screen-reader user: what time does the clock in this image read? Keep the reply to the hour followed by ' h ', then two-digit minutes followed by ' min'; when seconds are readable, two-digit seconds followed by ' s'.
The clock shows 10 h 06 min
